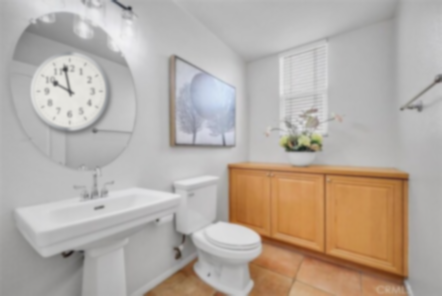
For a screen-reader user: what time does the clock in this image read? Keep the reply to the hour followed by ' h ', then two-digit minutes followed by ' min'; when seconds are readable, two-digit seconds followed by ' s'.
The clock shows 9 h 58 min
